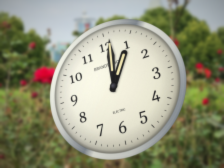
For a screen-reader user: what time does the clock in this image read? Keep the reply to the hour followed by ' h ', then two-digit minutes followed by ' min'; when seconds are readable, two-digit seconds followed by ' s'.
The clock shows 1 h 01 min
